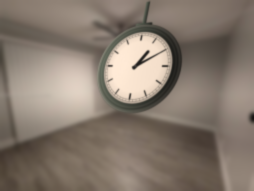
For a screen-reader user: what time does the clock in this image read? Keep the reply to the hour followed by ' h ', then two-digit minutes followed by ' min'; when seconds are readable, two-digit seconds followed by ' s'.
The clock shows 1 h 10 min
